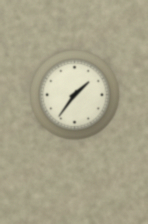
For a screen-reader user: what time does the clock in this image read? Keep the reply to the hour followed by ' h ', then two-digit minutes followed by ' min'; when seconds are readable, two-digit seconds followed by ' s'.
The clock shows 1 h 36 min
